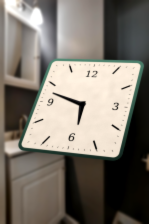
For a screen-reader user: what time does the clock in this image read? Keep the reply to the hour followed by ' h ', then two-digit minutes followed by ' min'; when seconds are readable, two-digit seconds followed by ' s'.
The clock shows 5 h 48 min
